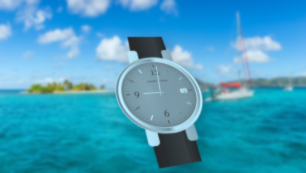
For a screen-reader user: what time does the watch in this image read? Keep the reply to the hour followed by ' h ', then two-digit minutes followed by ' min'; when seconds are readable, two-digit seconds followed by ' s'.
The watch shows 9 h 01 min
